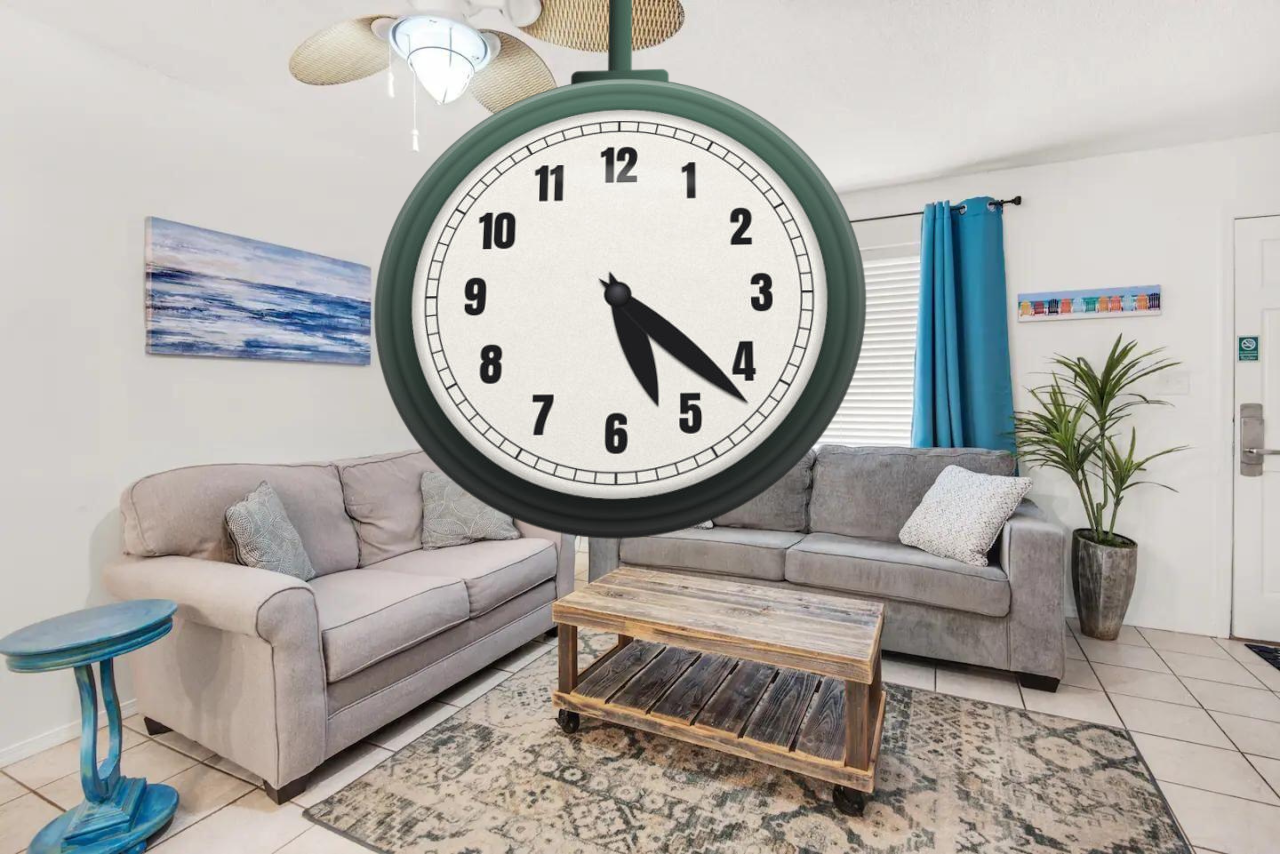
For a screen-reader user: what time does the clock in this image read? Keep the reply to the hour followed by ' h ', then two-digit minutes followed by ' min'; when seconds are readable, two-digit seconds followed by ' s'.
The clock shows 5 h 22 min
